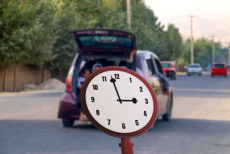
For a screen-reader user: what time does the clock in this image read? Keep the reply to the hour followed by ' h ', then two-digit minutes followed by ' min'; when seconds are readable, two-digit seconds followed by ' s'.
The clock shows 2 h 58 min
